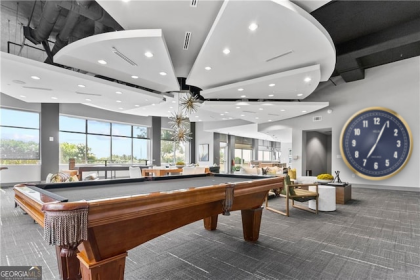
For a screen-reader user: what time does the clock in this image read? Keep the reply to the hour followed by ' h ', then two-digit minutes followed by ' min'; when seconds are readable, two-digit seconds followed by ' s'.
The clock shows 7 h 04 min
